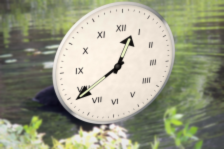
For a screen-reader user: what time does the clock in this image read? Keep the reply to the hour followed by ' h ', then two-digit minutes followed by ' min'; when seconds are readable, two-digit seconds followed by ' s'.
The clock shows 12 h 39 min
